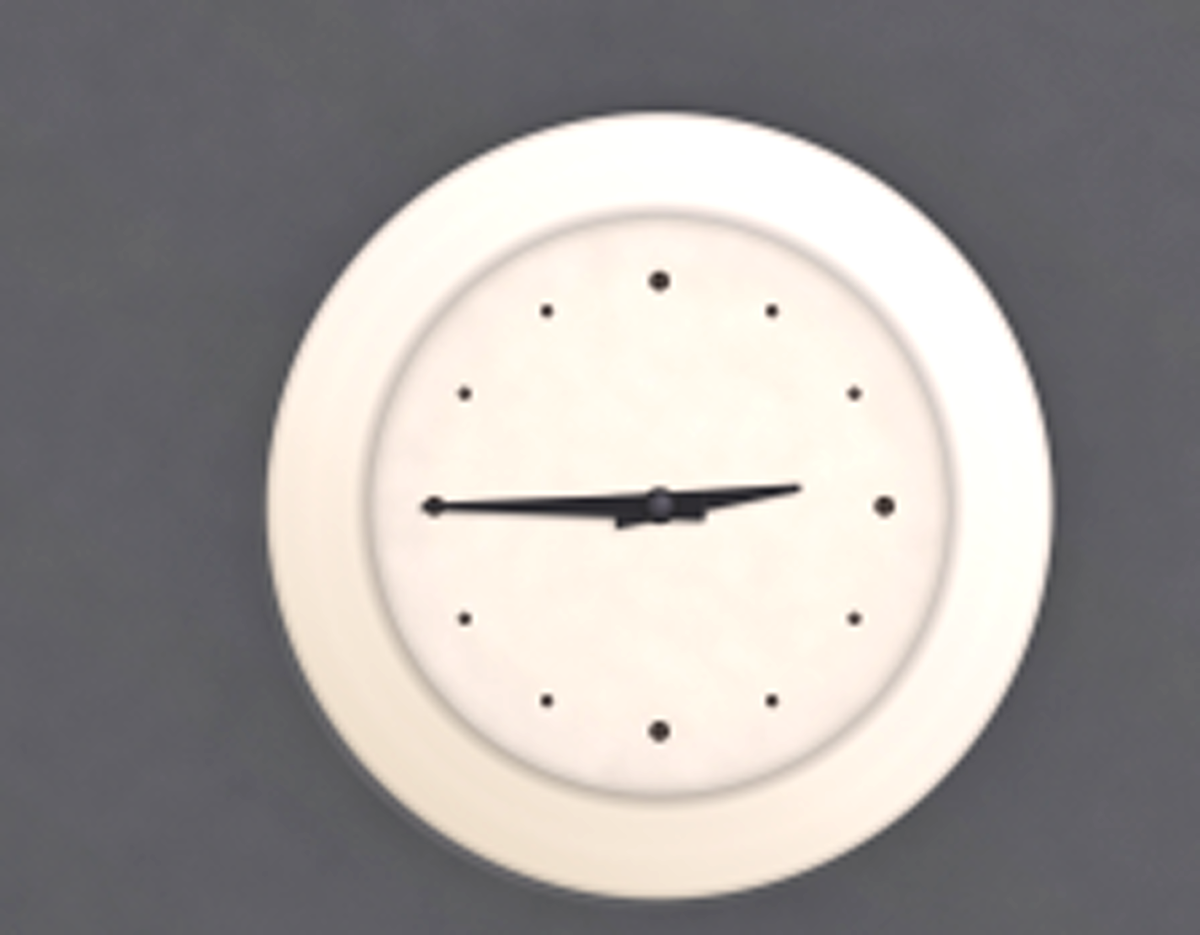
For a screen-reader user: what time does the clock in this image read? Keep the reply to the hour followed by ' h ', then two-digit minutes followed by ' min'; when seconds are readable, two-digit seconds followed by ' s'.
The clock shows 2 h 45 min
